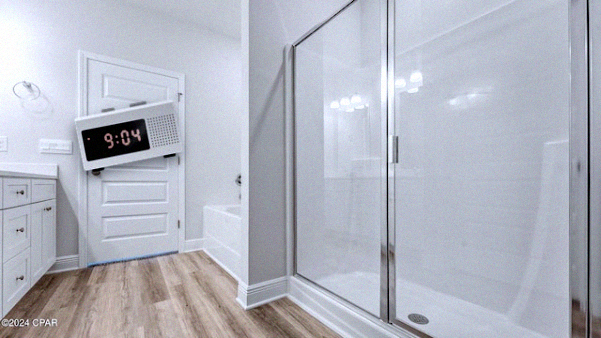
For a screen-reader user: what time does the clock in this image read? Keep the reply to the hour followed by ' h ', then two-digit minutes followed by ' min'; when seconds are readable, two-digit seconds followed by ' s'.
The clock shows 9 h 04 min
